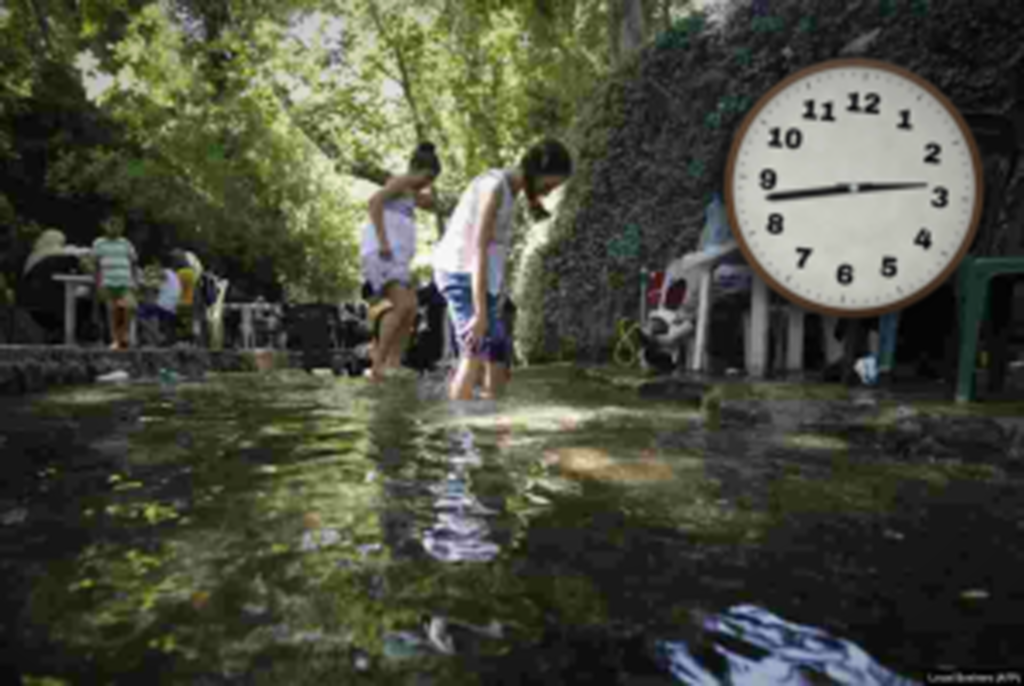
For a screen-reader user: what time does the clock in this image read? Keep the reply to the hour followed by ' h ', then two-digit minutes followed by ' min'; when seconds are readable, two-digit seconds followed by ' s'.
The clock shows 2 h 43 min
